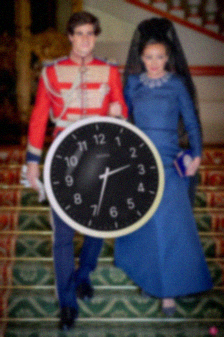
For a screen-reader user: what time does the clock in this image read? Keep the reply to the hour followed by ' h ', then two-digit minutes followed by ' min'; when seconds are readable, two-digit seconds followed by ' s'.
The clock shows 2 h 34 min
